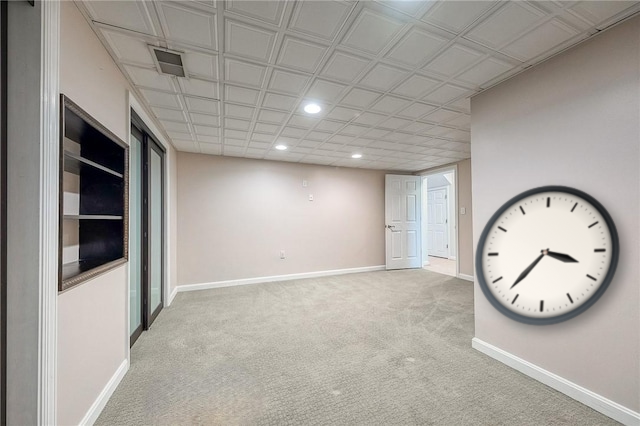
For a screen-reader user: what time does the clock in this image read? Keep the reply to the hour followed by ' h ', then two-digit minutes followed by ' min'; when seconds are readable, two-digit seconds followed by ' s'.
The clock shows 3 h 37 min
